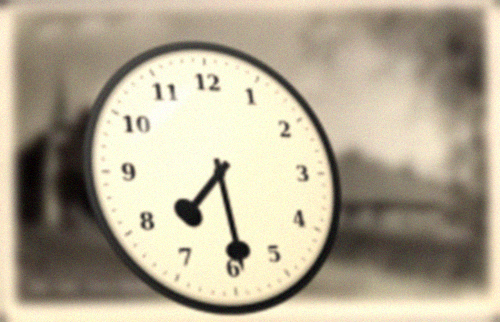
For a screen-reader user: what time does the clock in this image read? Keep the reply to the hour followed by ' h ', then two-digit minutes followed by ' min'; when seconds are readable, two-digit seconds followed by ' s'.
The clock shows 7 h 29 min
